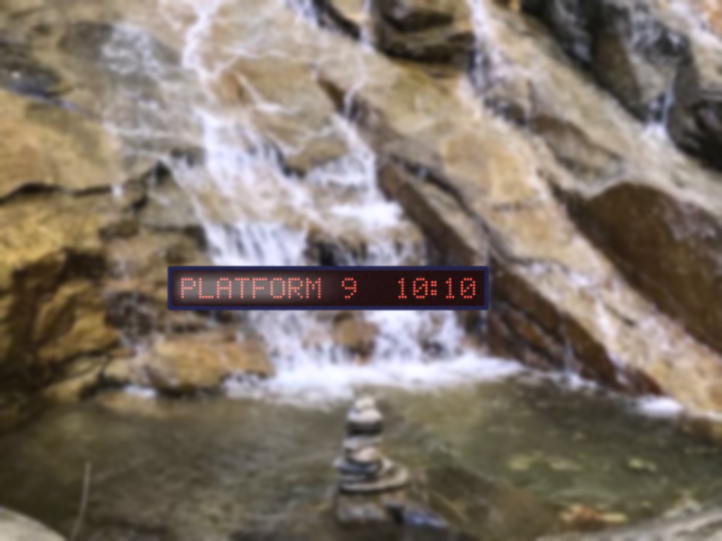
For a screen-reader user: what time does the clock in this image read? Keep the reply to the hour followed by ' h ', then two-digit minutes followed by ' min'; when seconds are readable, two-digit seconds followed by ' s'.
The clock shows 10 h 10 min
